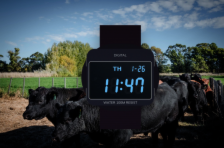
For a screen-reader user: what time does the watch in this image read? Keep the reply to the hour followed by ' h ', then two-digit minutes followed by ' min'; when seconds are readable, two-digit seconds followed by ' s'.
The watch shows 11 h 47 min
